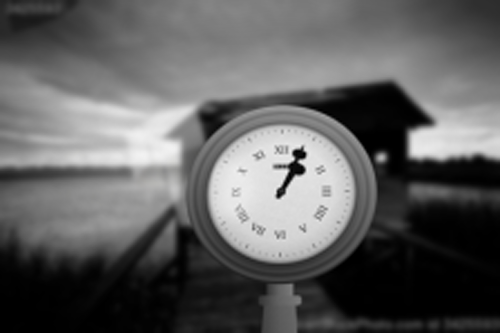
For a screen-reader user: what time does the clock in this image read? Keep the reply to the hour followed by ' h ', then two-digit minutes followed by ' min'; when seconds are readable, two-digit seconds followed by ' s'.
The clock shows 1 h 04 min
